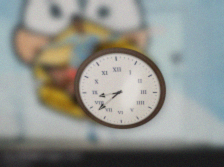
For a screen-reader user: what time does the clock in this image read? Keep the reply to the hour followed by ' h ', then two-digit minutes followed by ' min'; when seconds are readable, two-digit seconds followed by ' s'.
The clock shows 8 h 38 min
